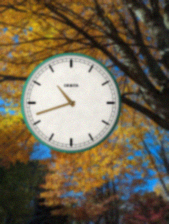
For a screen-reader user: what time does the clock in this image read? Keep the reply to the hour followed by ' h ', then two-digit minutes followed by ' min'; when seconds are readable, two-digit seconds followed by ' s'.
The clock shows 10 h 42 min
